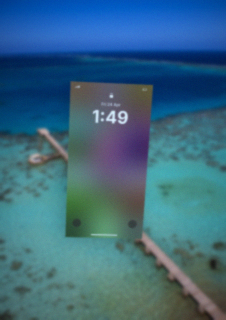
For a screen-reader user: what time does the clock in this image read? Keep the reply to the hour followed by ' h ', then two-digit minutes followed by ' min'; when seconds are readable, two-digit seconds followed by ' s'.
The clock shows 1 h 49 min
